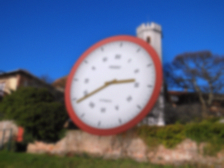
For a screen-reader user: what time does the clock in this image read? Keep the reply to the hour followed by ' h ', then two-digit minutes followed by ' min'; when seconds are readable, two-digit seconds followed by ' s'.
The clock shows 2 h 39 min
